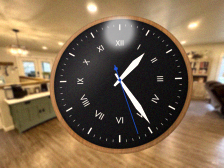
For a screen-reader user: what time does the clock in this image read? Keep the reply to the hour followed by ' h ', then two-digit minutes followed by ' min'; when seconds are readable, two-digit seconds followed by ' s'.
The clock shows 1 h 24 min 27 s
